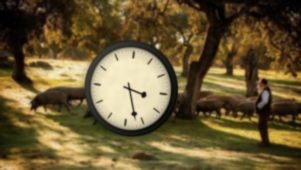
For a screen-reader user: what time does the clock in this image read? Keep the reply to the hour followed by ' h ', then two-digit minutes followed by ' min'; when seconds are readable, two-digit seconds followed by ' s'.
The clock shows 3 h 27 min
